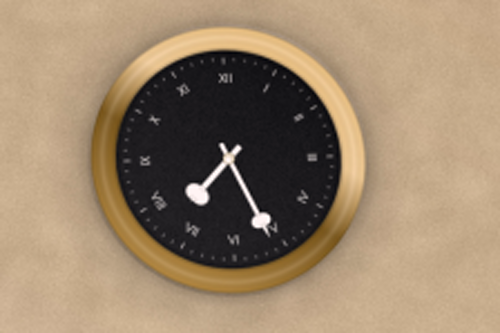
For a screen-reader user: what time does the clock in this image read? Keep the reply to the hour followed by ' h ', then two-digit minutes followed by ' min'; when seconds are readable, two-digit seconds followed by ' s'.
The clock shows 7 h 26 min
